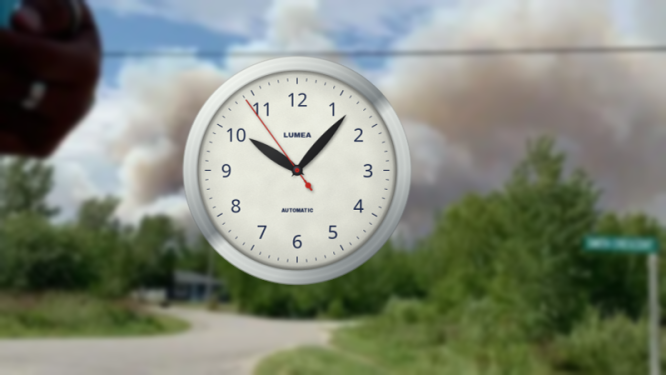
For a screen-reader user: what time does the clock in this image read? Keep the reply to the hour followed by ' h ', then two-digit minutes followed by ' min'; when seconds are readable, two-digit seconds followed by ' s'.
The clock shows 10 h 06 min 54 s
